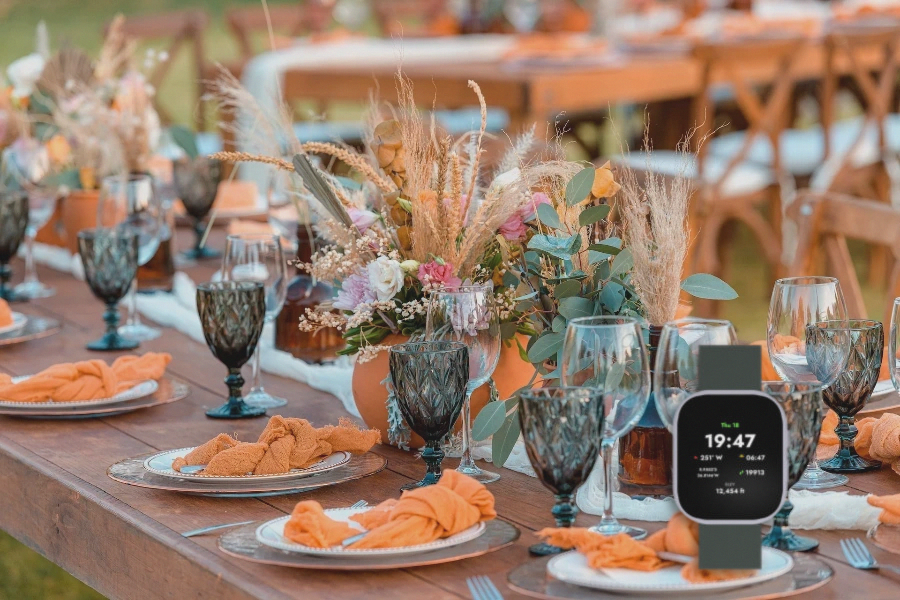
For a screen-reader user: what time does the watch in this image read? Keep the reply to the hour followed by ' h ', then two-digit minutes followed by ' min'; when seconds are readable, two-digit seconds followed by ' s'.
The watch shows 19 h 47 min
